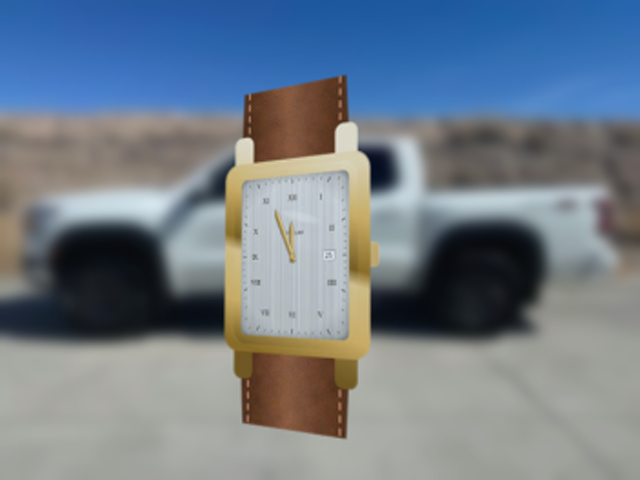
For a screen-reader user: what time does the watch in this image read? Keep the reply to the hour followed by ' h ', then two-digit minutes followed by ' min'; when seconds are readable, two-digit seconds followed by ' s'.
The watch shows 11 h 56 min
